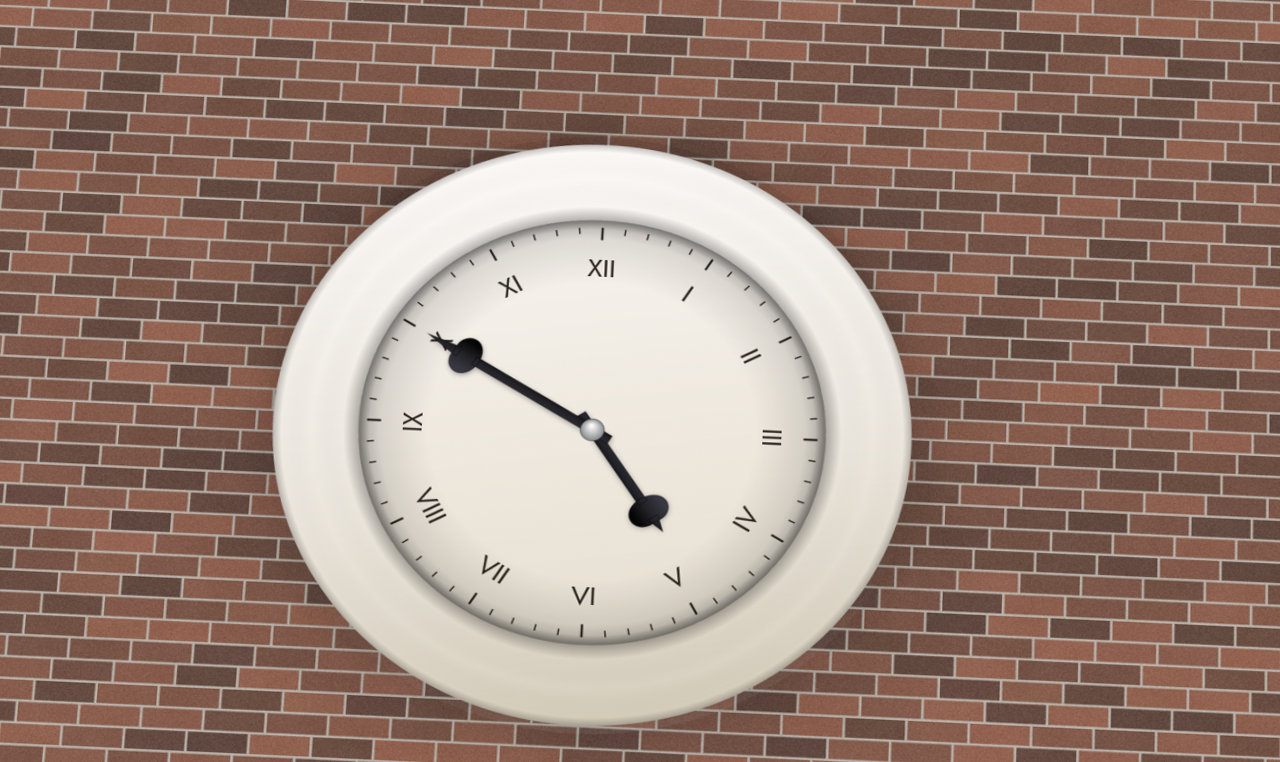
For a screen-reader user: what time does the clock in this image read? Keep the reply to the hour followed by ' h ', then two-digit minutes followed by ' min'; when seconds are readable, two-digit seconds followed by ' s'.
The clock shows 4 h 50 min
